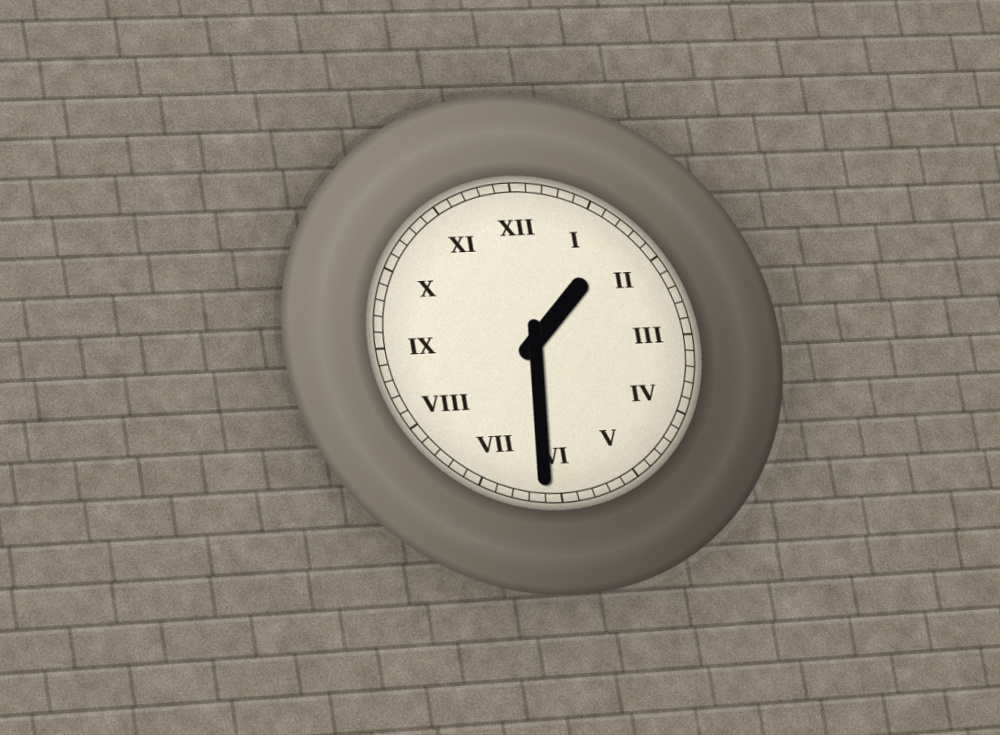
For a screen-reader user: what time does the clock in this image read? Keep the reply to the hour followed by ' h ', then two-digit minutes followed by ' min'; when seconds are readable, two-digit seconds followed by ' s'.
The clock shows 1 h 31 min
